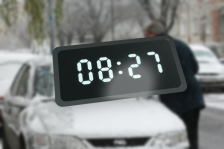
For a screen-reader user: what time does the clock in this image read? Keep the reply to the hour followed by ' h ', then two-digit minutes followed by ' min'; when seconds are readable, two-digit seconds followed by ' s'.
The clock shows 8 h 27 min
